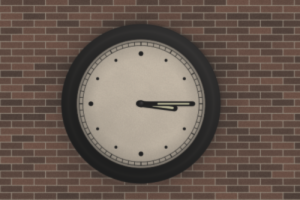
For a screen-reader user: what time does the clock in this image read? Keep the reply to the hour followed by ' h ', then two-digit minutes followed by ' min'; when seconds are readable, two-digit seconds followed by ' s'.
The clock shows 3 h 15 min
